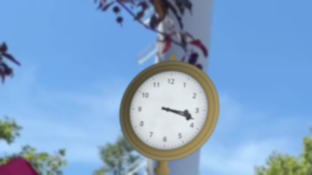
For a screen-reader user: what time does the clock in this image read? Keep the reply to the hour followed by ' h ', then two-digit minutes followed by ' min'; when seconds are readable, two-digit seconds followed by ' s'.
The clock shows 3 h 18 min
